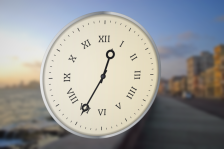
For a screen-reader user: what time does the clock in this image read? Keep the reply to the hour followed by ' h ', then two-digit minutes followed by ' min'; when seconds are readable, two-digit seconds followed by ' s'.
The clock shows 12 h 35 min
